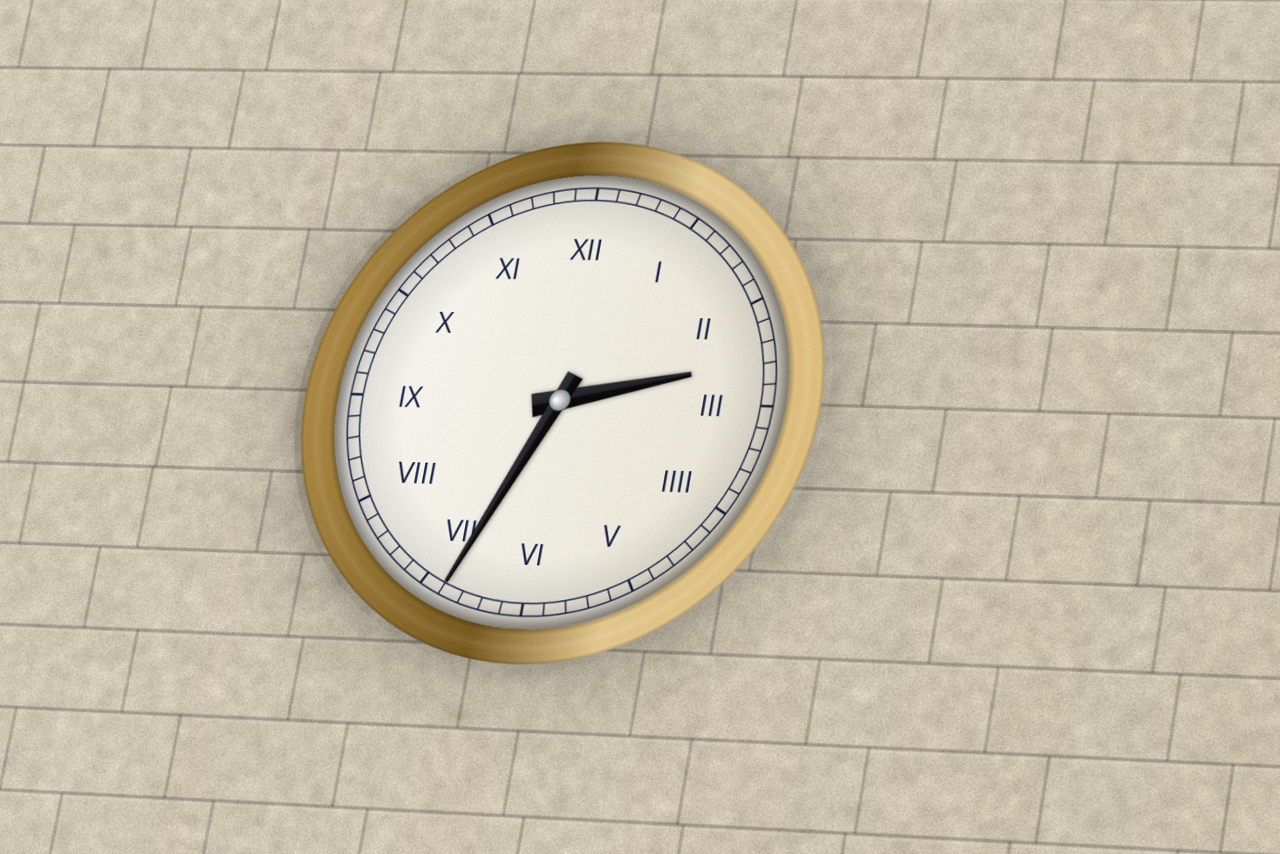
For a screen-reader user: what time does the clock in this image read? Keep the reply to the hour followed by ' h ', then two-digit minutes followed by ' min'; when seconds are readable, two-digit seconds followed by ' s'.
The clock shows 2 h 34 min
